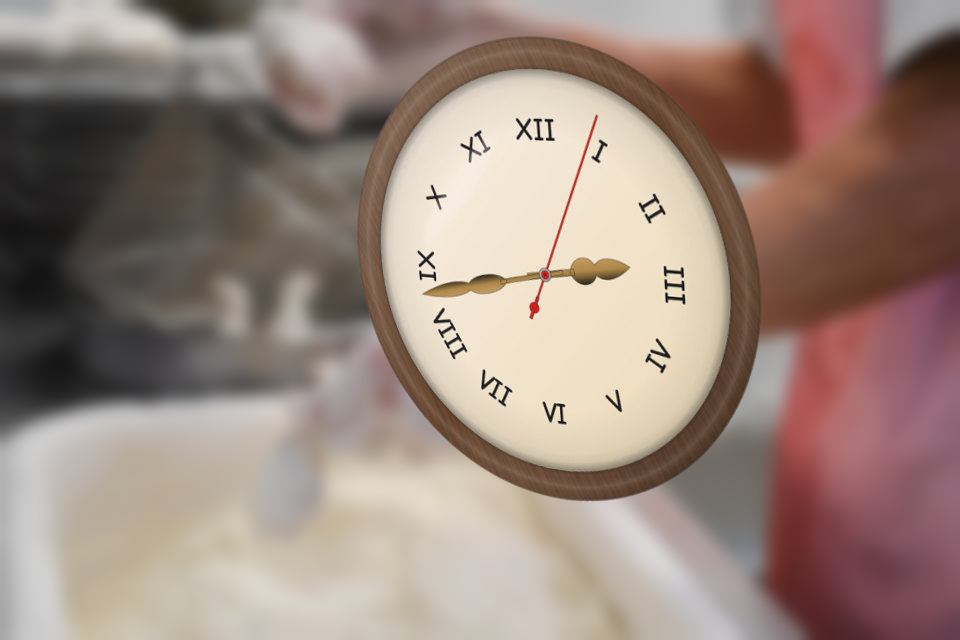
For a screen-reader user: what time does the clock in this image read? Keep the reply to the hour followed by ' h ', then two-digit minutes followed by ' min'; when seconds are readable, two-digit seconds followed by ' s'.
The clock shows 2 h 43 min 04 s
